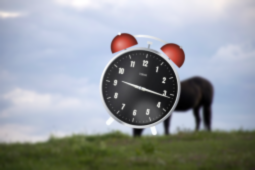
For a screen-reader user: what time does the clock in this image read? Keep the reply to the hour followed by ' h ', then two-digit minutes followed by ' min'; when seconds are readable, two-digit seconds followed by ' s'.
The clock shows 9 h 16 min
